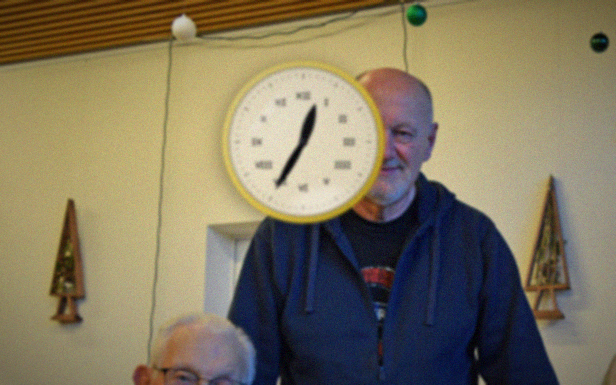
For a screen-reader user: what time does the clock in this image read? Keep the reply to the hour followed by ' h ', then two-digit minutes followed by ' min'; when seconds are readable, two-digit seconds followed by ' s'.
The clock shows 12 h 35 min
